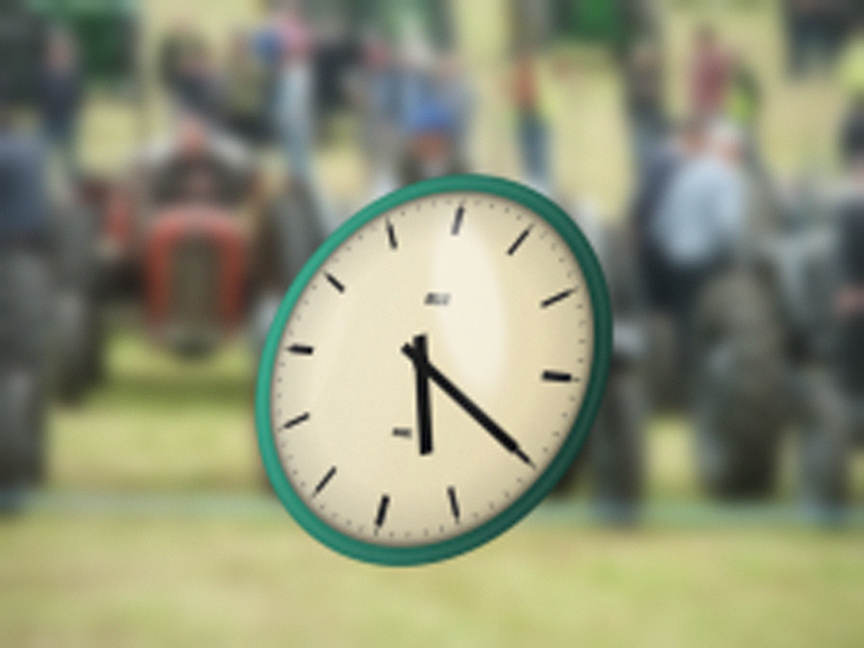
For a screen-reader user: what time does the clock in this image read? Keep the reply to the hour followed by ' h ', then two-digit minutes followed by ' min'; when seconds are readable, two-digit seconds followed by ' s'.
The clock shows 5 h 20 min
